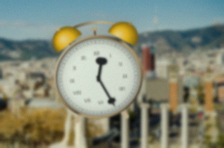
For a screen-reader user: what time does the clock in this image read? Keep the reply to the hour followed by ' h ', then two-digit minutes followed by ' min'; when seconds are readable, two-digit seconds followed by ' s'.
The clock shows 12 h 26 min
